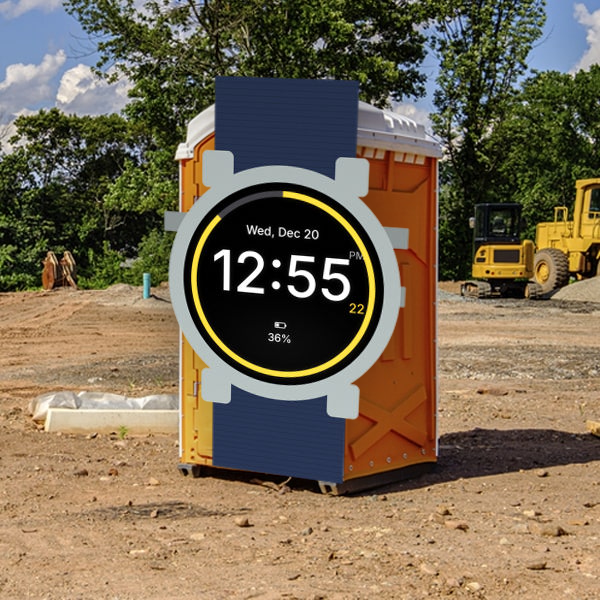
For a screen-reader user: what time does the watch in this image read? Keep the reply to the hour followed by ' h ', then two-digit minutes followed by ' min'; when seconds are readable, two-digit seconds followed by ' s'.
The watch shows 12 h 55 min 22 s
